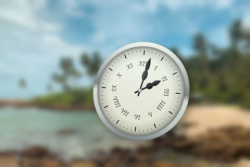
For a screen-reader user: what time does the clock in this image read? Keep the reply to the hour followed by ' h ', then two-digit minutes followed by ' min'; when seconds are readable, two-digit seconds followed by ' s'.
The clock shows 2 h 02 min
